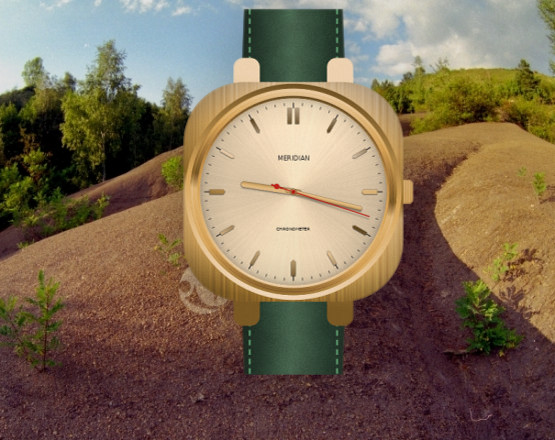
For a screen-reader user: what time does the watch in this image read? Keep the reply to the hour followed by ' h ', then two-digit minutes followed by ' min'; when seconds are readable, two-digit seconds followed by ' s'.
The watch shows 9 h 17 min 18 s
